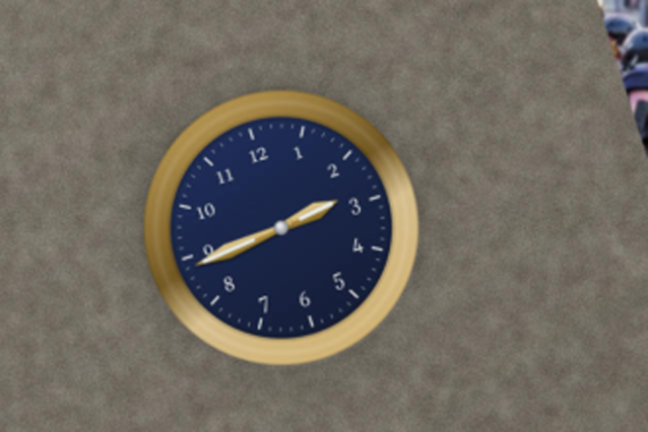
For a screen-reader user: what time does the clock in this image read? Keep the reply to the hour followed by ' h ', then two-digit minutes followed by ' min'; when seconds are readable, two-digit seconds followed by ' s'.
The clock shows 2 h 44 min
